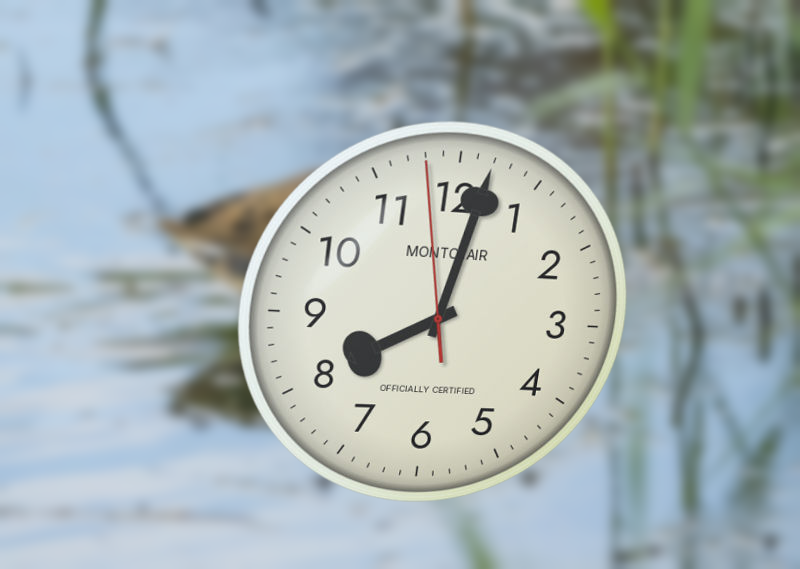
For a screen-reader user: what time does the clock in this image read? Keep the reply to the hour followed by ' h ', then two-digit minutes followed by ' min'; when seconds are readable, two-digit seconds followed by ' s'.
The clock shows 8 h 01 min 58 s
